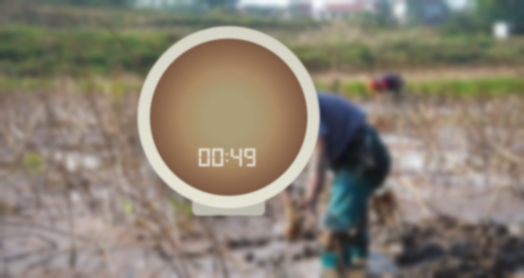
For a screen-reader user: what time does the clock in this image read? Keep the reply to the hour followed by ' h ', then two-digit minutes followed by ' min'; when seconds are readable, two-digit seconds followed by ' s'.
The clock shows 0 h 49 min
